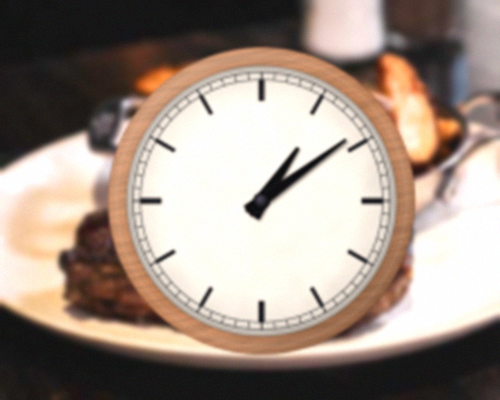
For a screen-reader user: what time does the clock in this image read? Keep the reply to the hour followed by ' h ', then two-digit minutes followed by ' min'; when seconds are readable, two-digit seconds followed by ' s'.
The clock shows 1 h 09 min
